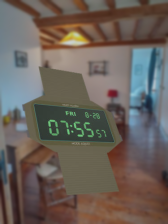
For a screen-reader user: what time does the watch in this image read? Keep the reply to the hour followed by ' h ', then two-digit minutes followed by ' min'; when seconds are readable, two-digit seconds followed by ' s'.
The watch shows 7 h 55 min 57 s
